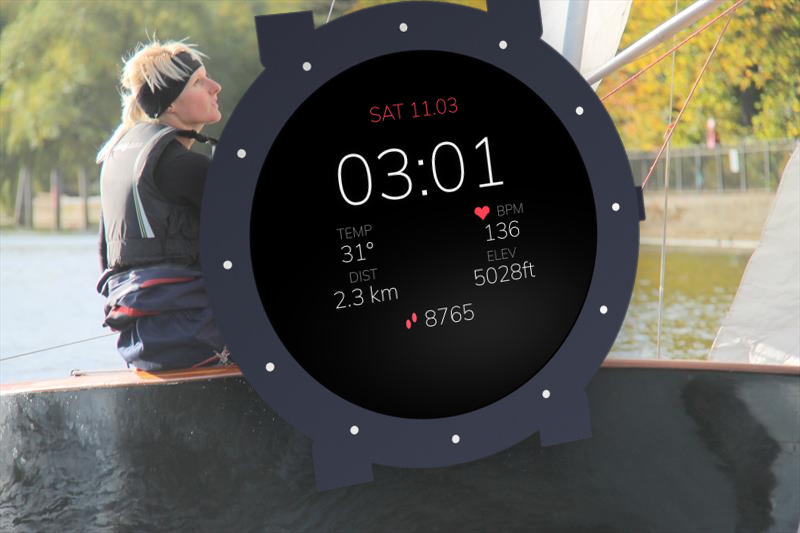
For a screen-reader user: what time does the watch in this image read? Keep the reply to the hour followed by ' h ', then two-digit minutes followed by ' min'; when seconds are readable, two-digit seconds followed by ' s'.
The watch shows 3 h 01 min
